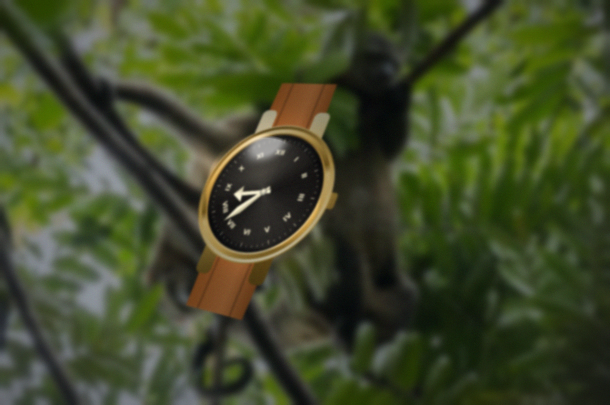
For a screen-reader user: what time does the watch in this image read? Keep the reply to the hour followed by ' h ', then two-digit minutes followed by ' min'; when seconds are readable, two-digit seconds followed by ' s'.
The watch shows 8 h 37 min
